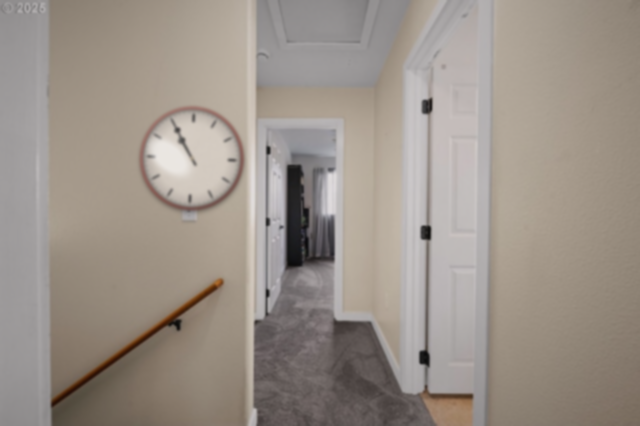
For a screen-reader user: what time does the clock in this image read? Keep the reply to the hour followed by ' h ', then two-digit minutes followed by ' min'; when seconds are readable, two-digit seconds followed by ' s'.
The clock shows 10 h 55 min
